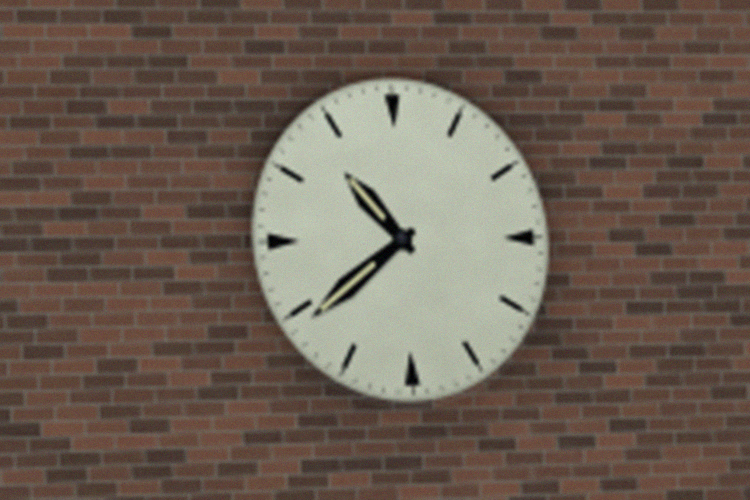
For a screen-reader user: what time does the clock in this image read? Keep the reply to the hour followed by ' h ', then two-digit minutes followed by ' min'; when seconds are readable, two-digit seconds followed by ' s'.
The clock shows 10 h 39 min
